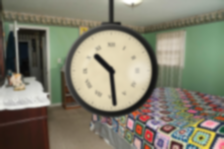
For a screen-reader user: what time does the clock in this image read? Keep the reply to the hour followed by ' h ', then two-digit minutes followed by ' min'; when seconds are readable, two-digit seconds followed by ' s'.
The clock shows 10 h 29 min
